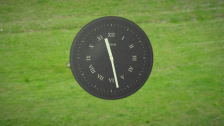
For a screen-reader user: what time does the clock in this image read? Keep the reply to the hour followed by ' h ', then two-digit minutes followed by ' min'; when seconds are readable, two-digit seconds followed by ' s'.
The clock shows 11 h 28 min
